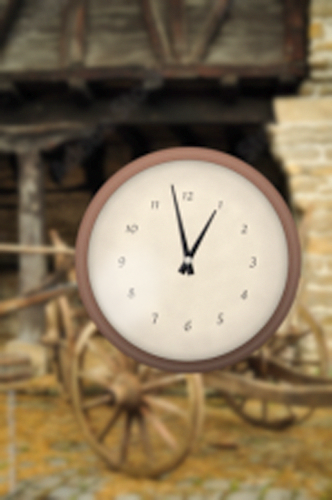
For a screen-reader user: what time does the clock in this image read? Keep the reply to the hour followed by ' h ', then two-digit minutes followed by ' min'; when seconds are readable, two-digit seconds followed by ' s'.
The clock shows 12 h 58 min
